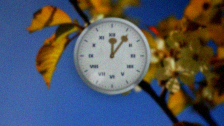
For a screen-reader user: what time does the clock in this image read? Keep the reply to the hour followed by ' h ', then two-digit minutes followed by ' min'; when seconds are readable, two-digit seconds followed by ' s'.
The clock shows 12 h 06 min
